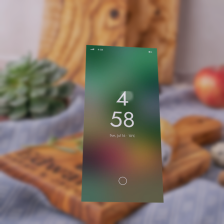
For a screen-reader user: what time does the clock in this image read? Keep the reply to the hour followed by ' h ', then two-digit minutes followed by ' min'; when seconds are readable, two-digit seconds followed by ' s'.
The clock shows 4 h 58 min
